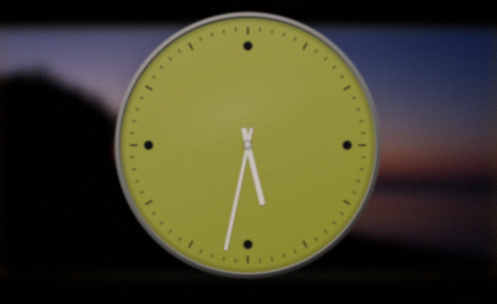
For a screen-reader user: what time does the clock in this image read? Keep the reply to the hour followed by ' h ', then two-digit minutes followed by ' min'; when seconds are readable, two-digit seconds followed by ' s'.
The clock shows 5 h 32 min
